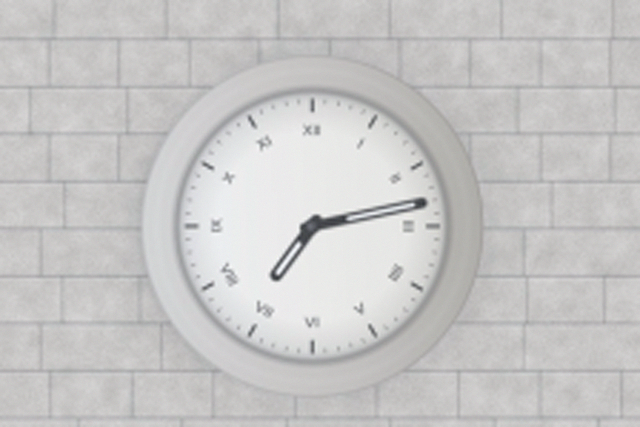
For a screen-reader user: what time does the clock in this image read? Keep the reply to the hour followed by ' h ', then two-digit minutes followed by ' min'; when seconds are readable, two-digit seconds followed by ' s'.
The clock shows 7 h 13 min
